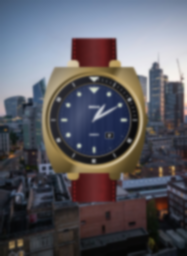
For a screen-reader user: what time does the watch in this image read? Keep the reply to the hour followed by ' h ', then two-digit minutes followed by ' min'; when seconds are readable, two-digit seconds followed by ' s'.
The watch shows 1 h 10 min
